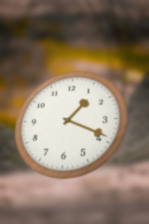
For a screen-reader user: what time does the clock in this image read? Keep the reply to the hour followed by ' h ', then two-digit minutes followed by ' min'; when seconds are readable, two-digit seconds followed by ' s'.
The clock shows 1 h 19 min
